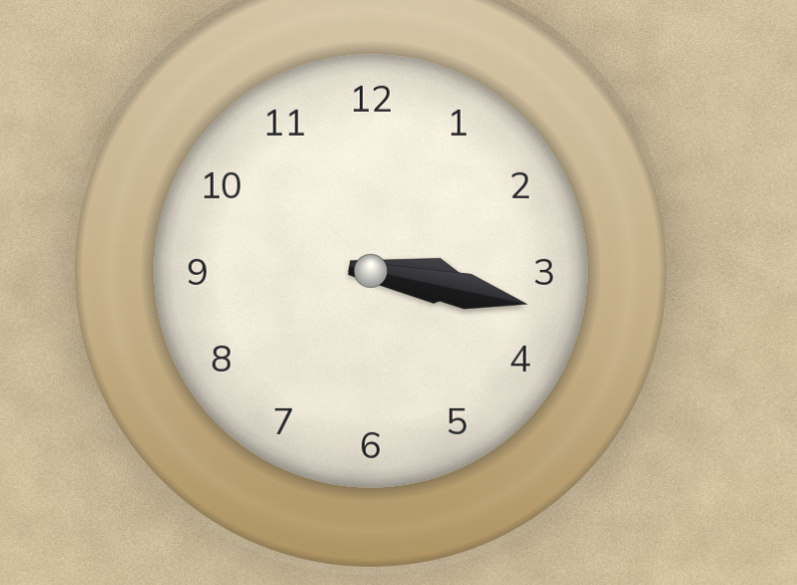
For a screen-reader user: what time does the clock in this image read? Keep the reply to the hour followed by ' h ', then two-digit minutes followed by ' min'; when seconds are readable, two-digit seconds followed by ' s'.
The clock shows 3 h 17 min
